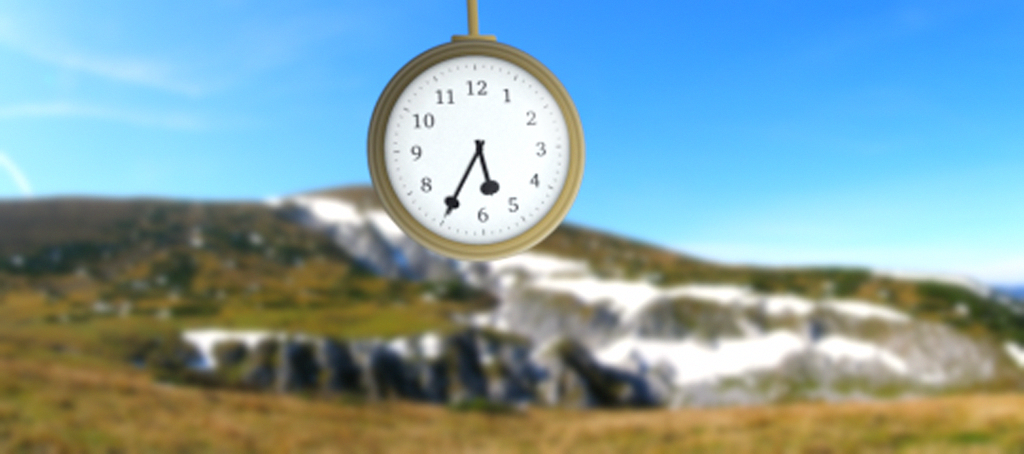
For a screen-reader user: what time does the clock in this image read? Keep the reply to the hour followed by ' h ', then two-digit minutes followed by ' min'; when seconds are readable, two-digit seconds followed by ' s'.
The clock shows 5 h 35 min
